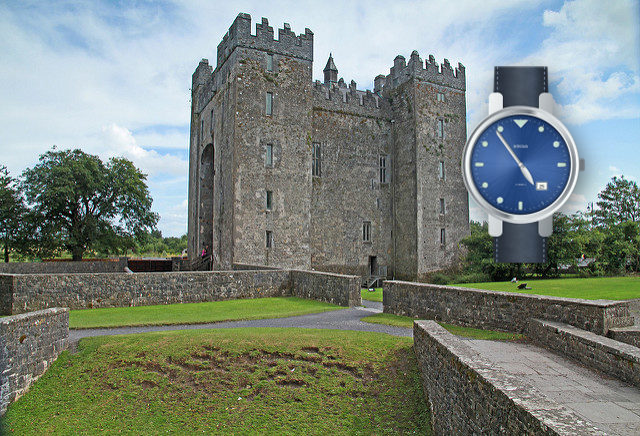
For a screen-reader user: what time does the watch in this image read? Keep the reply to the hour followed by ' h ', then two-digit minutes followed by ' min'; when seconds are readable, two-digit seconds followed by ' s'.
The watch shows 4 h 54 min
